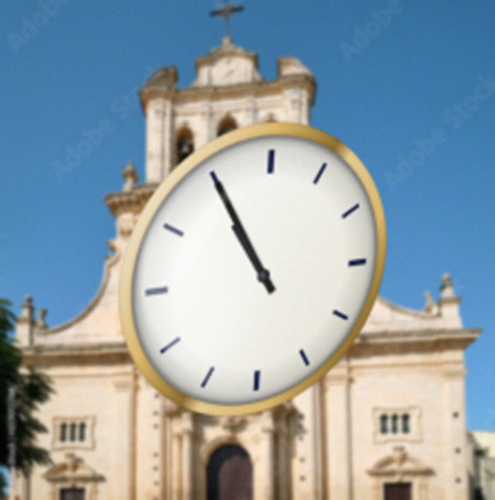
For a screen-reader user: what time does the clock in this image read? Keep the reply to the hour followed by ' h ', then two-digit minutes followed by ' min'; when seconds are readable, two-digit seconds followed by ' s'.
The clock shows 10 h 55 min
